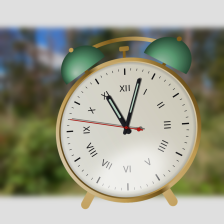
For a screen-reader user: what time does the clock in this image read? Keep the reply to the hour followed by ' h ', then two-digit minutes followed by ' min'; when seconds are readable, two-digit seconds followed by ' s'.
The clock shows 11 h 02 min 47 s
